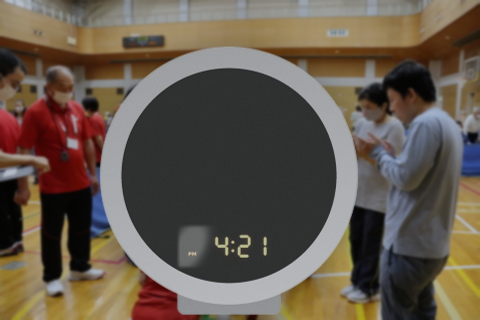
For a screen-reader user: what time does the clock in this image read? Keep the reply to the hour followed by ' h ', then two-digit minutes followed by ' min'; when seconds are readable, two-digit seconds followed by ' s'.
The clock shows 4 h 21 min
